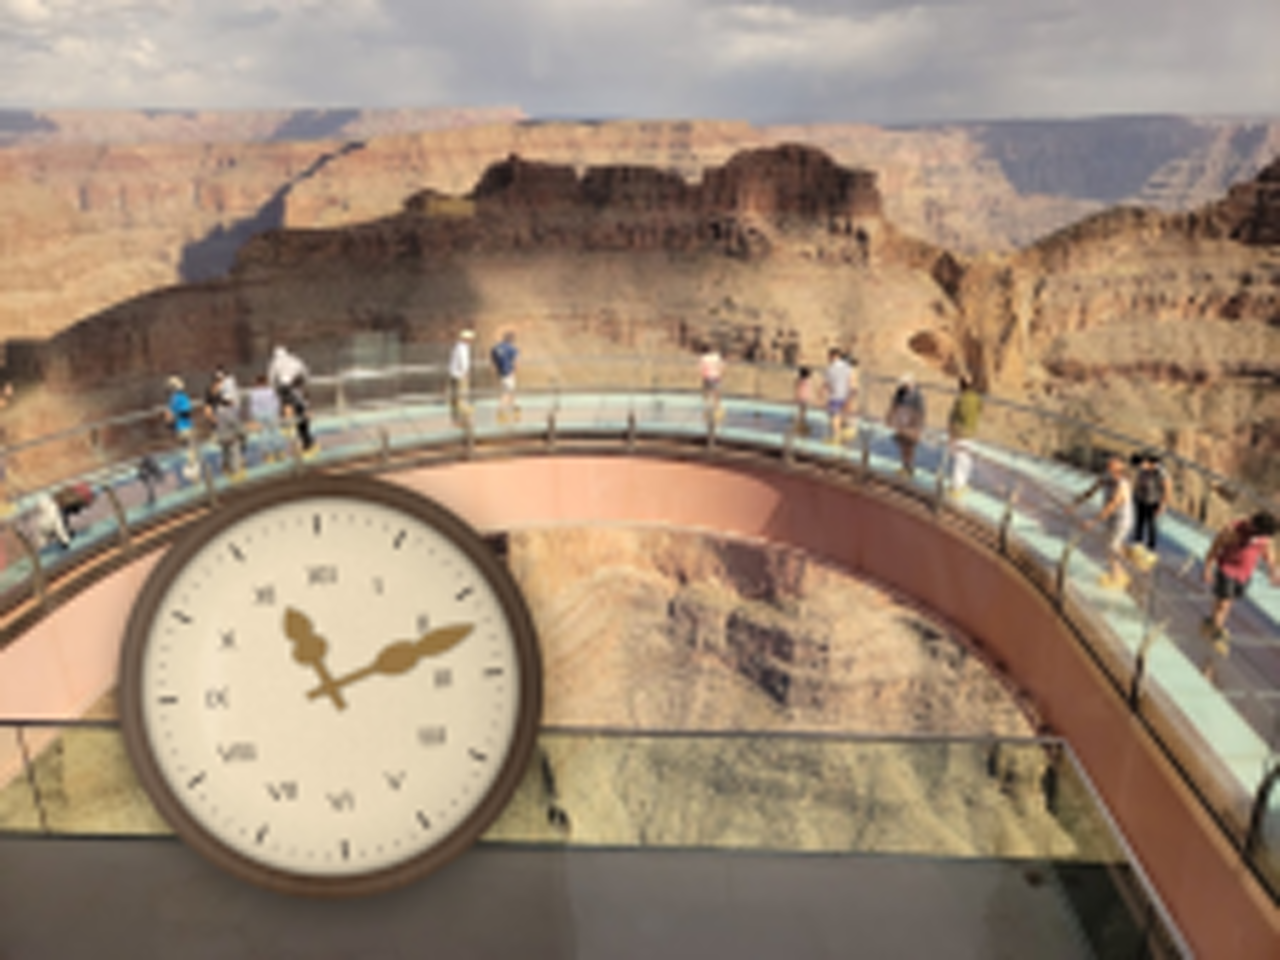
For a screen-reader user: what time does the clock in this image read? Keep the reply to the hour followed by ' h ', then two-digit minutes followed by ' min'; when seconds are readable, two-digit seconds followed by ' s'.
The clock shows 11 h 12 min
